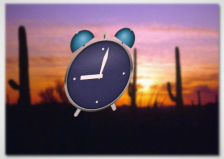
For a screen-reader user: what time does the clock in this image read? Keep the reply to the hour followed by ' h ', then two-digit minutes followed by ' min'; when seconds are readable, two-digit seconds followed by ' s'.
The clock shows 9 h 02 min
